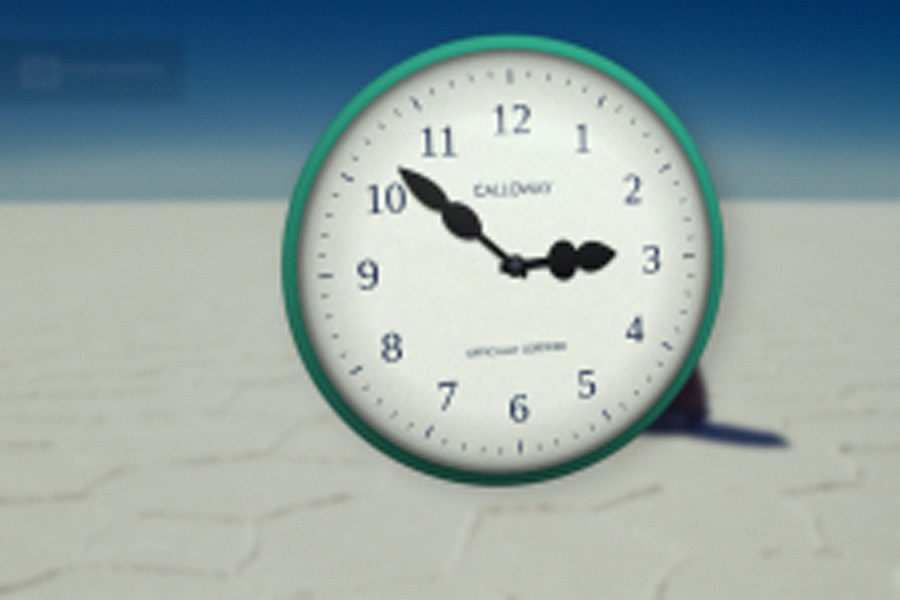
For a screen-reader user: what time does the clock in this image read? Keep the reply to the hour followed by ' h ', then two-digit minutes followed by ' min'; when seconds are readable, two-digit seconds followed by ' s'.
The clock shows 2 h 52 min
